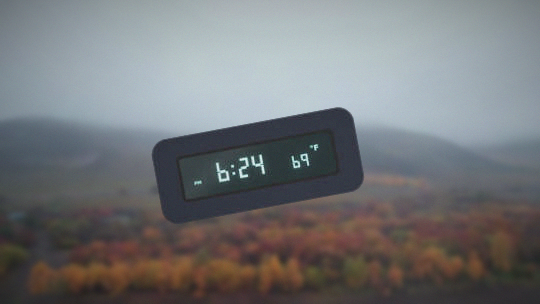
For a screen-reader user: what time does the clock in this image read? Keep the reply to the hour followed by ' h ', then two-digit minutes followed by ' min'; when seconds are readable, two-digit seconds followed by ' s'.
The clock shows 6 h 24 min
